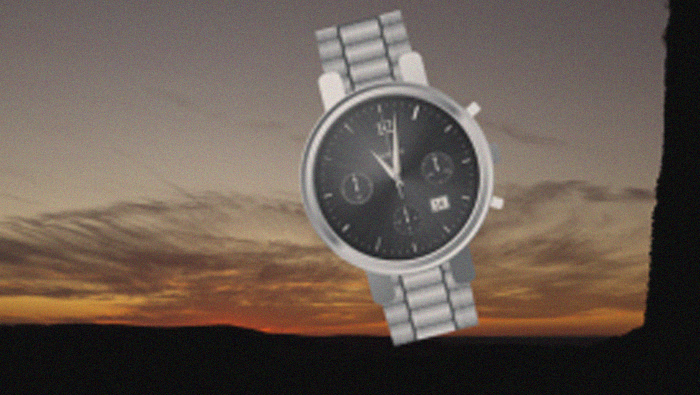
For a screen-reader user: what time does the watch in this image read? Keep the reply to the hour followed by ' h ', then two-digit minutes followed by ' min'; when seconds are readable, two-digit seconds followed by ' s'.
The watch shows 11 h 02 min
